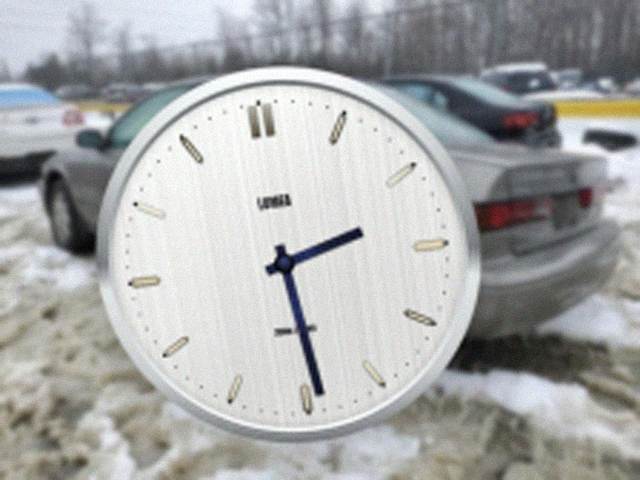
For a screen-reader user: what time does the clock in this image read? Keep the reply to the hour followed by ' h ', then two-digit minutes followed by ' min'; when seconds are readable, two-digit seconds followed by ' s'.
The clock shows 2 h 29 min
